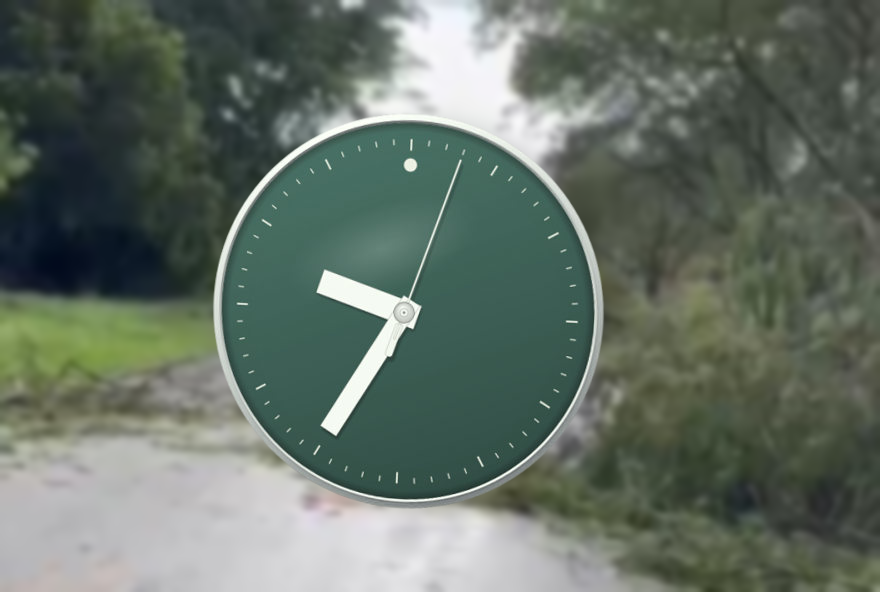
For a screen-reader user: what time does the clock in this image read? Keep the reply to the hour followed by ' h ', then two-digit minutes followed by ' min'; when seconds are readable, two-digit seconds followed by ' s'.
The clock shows 9 h 35 min 03 s
